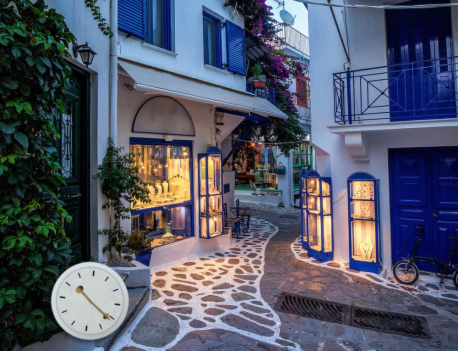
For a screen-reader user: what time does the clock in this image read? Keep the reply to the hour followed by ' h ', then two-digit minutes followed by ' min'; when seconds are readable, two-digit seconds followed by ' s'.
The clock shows 10 h 21 min
